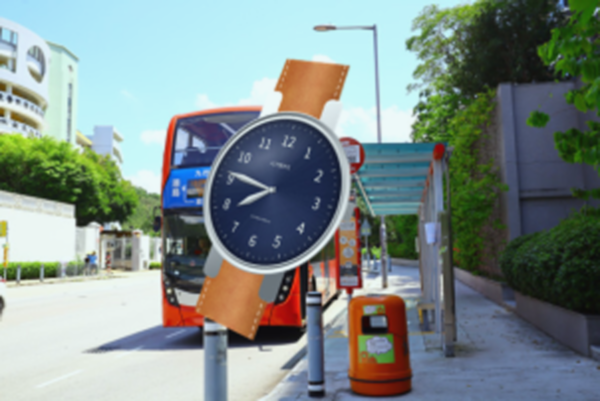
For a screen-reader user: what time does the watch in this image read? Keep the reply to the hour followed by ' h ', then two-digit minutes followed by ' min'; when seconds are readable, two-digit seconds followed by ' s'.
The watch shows 7 h 46 min
